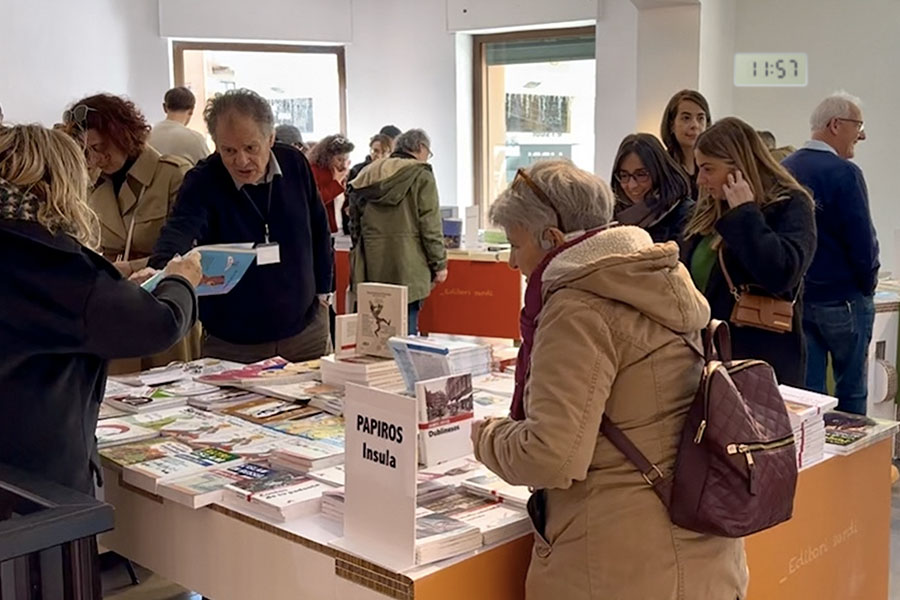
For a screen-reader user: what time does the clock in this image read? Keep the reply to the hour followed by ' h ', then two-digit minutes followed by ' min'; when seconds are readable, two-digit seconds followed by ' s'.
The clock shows 11 h 57 min
